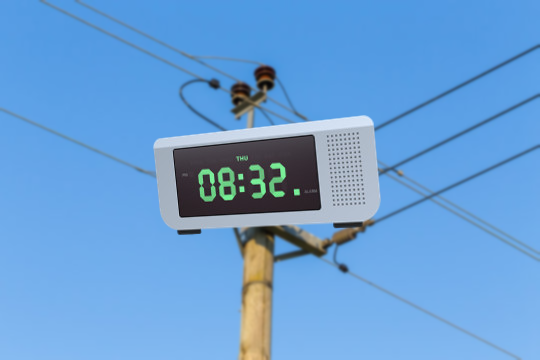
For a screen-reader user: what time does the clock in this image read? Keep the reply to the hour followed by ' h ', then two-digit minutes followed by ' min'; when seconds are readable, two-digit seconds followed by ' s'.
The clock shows 8 h 32 min
